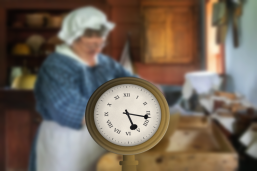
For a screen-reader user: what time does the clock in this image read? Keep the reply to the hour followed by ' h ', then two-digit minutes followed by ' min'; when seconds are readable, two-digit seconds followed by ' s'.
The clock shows 5 h 17 min
